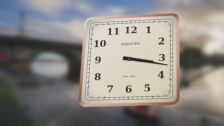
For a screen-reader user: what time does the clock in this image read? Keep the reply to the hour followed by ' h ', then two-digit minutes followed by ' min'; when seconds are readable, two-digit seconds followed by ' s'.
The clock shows 3 h 17 min
